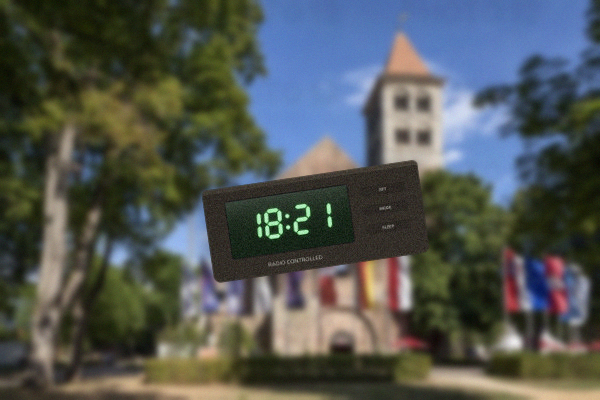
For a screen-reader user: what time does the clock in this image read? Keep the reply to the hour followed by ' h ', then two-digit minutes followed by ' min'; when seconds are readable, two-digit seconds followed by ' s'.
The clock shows 18 h 21 min
